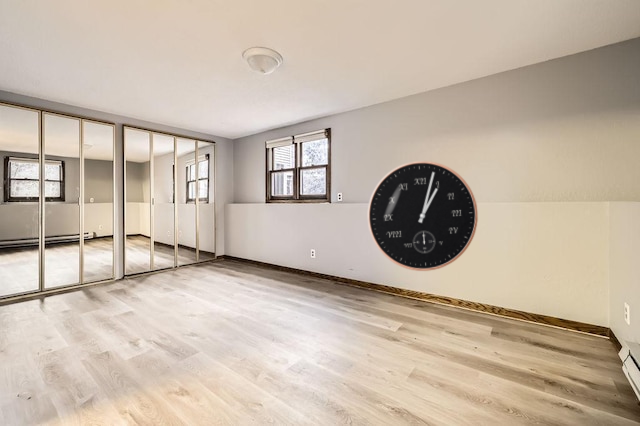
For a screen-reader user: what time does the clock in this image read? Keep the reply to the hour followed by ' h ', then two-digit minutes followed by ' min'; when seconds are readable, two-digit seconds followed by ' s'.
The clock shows 1 h 03 min
